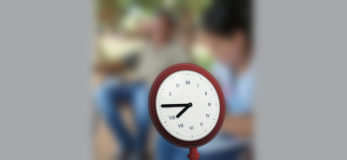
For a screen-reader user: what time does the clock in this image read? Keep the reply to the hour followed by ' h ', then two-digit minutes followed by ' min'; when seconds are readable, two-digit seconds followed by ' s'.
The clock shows 7 h 45 min
